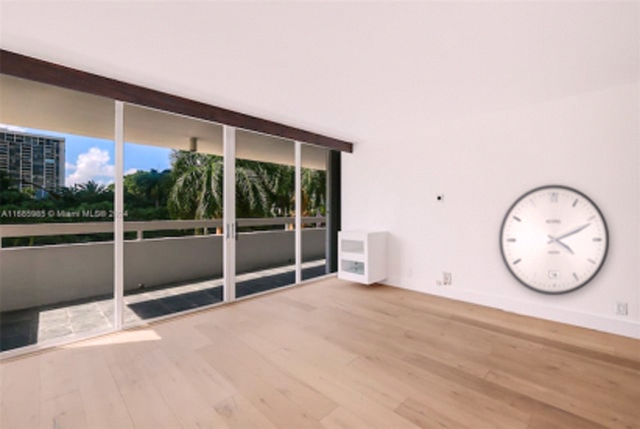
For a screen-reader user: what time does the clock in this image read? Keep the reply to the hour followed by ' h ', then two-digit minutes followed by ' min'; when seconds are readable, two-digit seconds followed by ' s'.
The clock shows 4 h 11 min
